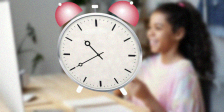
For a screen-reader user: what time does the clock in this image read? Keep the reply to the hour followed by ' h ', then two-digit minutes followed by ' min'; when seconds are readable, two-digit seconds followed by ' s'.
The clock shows 10 h 40 min
